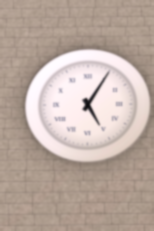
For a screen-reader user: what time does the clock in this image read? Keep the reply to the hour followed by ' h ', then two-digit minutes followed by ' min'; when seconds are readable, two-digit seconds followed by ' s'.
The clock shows 5 h 05 min
